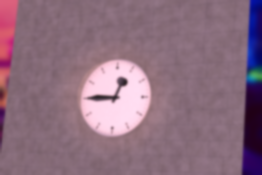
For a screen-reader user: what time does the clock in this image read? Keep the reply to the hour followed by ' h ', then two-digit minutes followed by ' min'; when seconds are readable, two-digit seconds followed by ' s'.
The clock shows 12 h 45 min
